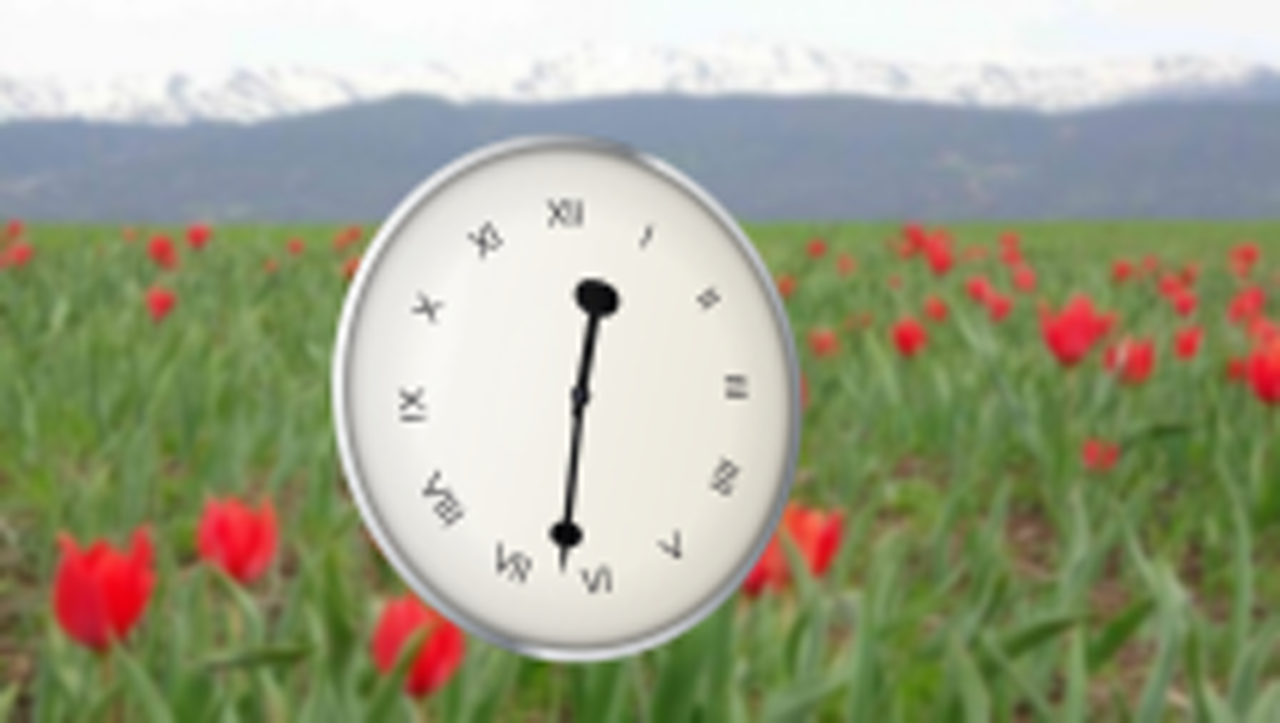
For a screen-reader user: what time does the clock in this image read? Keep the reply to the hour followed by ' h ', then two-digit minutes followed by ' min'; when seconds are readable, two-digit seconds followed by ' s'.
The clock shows 12 h 32 min
